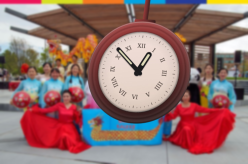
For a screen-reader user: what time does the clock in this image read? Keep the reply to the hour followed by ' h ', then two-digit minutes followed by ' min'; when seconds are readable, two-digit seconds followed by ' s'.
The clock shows 12 h 52 min
